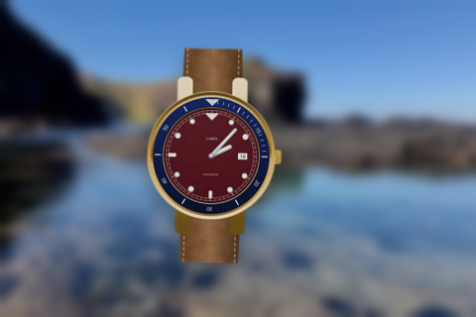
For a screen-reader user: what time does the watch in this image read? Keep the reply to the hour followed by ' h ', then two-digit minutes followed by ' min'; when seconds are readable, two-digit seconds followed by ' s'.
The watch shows 2 h 07 min
